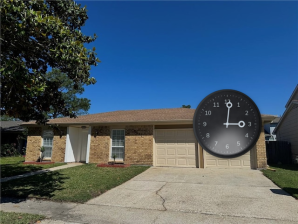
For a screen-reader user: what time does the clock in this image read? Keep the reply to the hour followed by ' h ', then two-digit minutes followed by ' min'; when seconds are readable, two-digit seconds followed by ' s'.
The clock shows 3 h 01 min
